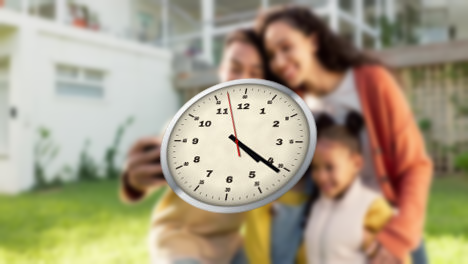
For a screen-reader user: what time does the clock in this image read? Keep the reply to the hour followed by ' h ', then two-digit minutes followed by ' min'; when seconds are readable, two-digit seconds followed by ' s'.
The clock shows 4 h 20 min 57 s
